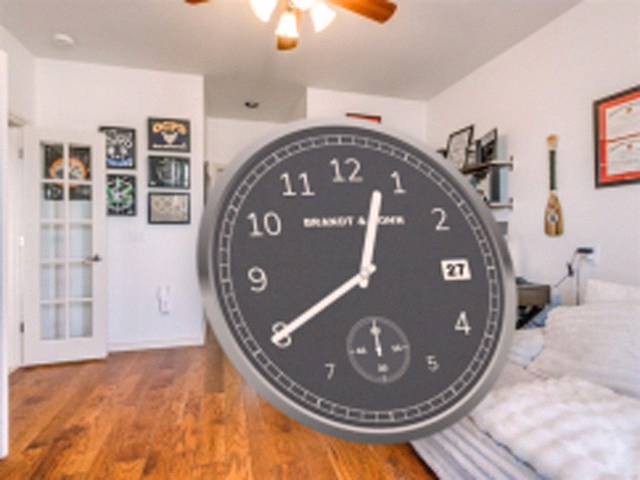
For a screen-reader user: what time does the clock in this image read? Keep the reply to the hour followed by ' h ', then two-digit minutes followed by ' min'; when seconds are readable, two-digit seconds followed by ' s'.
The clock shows 12 h 40 min
